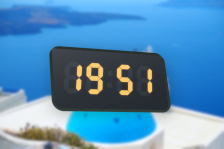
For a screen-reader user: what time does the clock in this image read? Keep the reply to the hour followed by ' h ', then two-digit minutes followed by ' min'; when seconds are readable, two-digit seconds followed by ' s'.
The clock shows 19 h 51 min
